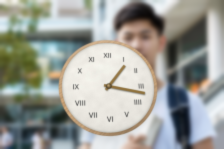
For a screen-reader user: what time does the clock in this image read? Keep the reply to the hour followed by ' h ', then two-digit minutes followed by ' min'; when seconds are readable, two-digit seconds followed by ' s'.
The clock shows 1 h 17 min
